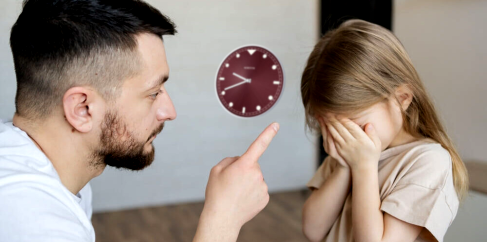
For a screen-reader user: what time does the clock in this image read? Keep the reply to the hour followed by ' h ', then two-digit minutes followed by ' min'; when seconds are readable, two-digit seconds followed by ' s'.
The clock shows 9 h 41 min
